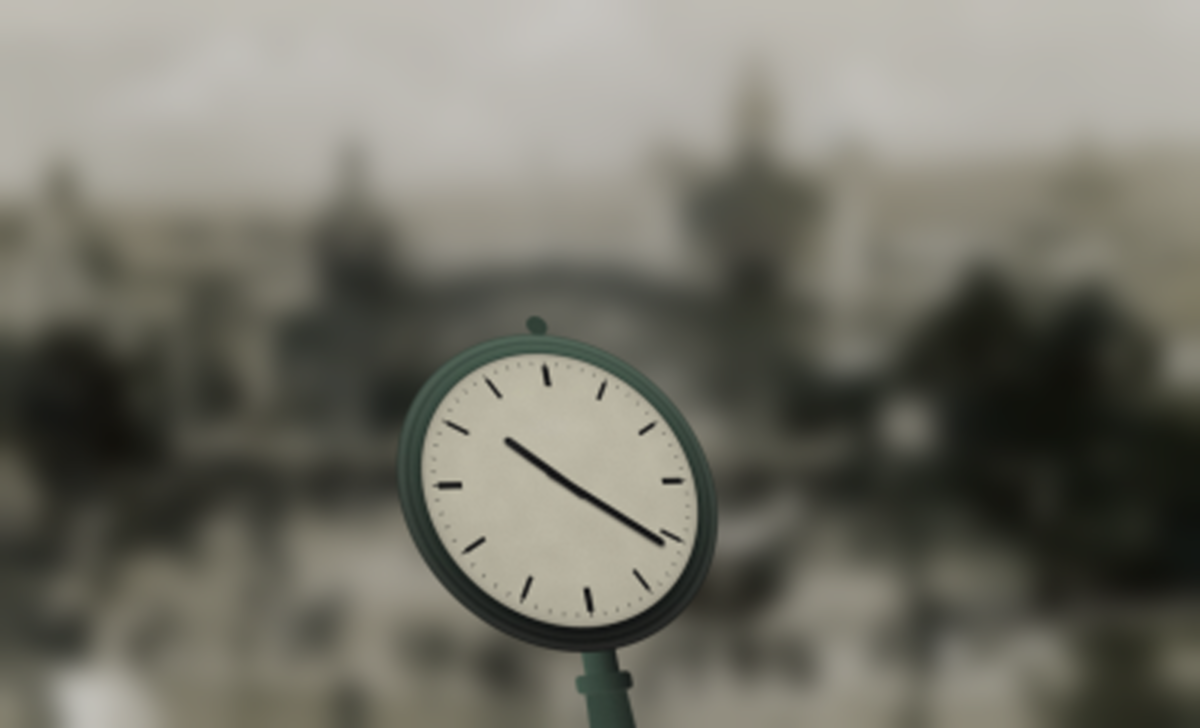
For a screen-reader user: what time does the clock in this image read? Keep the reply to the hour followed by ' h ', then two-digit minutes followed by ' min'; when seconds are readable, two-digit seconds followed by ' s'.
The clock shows 10 h 21 min
